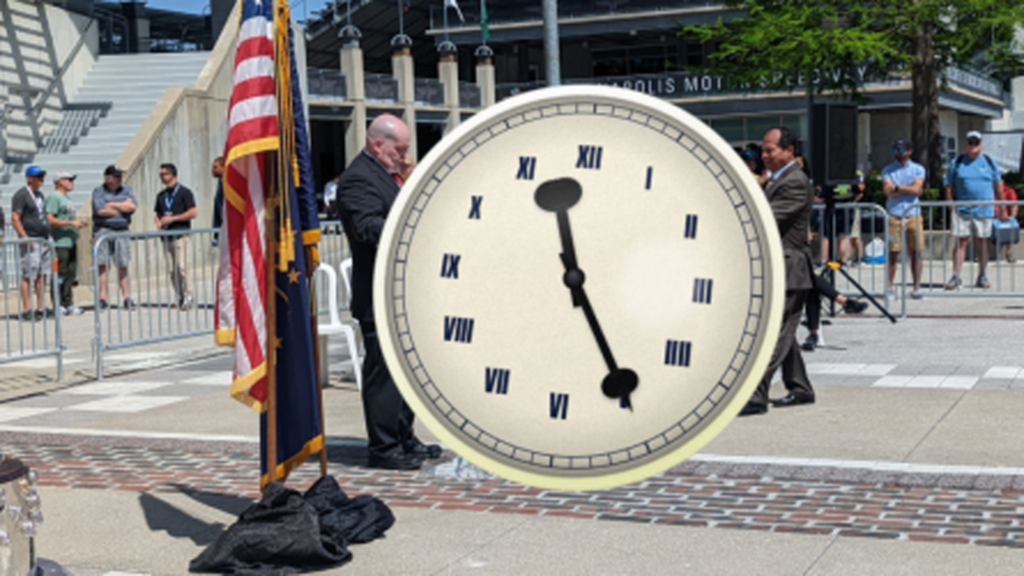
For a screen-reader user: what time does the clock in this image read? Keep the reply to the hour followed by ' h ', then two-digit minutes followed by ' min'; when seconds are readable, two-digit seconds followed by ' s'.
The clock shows 11 h 25 min
